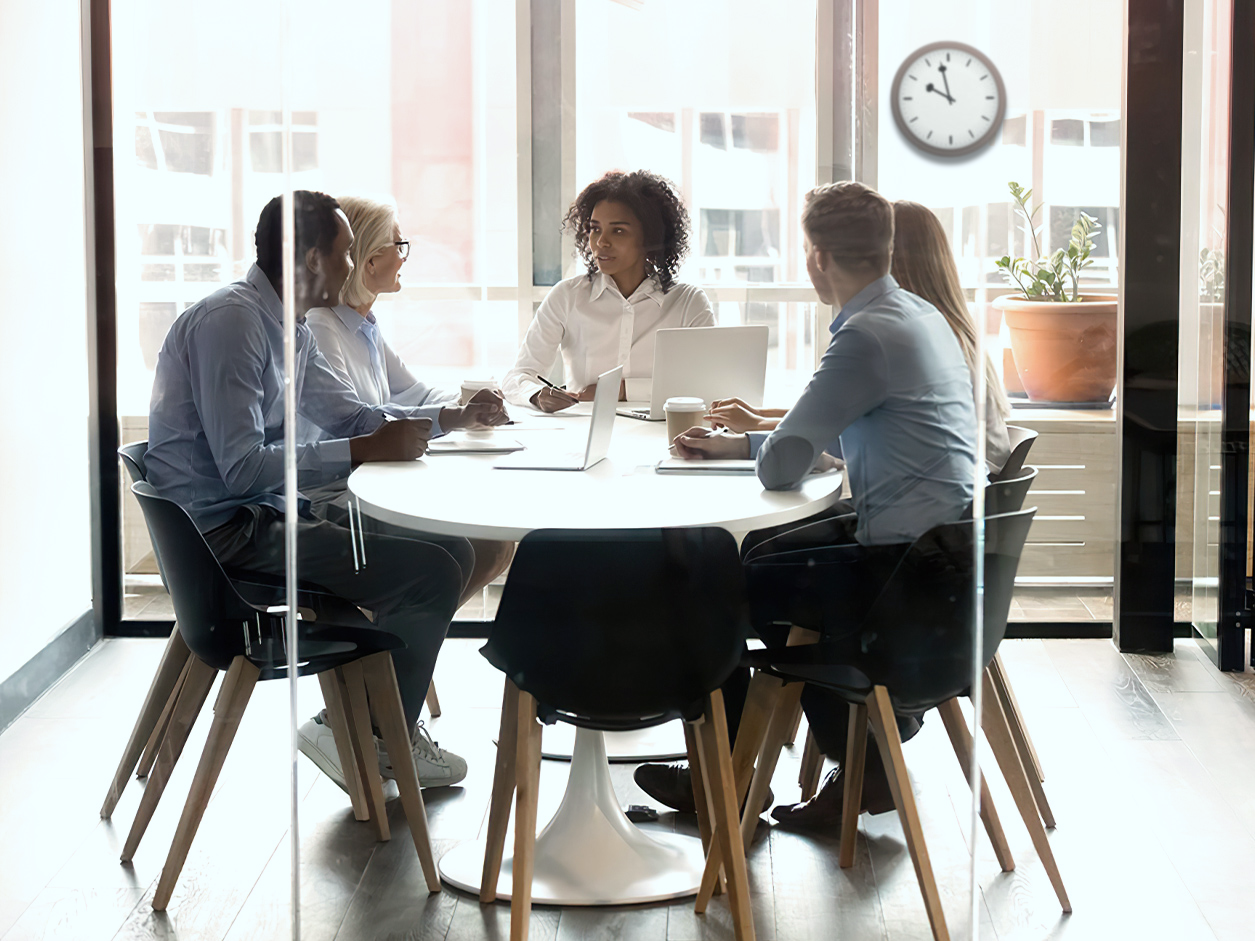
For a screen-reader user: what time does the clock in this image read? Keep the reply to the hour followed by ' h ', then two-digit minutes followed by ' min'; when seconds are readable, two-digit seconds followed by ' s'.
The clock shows 9 h 58 min
